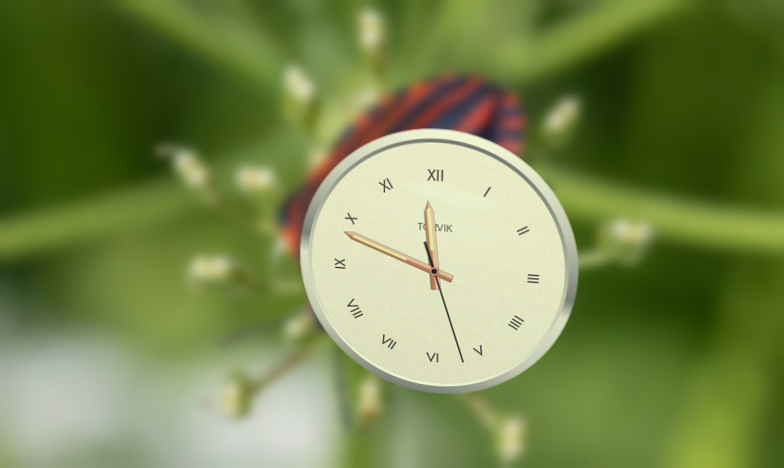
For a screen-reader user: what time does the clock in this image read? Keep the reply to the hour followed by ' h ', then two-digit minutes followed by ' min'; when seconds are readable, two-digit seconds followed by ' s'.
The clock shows 11 h 48 min 27 s
